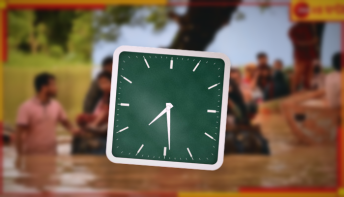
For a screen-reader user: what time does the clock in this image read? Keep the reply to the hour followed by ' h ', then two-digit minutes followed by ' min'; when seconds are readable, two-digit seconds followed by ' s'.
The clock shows 7 h 29 min
